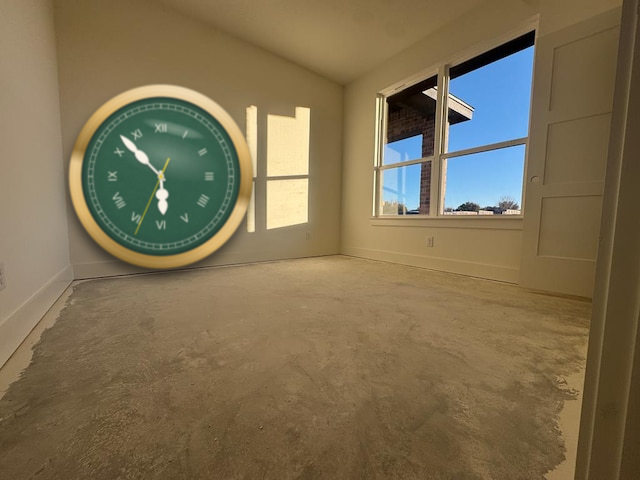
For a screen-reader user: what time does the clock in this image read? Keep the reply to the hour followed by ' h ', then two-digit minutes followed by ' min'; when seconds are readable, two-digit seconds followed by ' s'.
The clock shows 5 h 52 min 34 s
